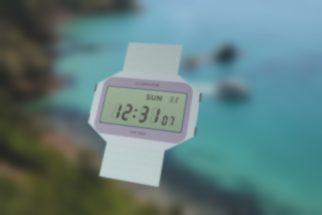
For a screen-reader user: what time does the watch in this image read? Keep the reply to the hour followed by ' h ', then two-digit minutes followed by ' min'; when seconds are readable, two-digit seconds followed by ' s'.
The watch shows 12 h 31 min 07 s
